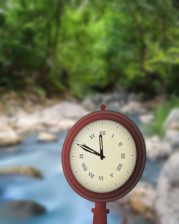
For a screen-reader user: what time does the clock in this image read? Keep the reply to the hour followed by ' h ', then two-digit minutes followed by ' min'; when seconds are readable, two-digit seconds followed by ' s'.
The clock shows 11 h 49 min
